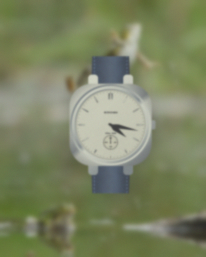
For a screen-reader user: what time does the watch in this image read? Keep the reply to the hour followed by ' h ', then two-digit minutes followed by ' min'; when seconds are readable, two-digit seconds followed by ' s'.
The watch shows 4 h 17 min
